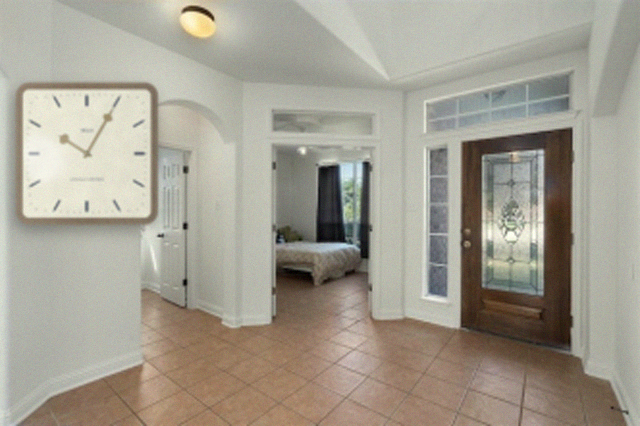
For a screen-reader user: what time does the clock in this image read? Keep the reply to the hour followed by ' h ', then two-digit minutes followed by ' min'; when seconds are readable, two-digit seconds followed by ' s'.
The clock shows 10 h 05 min
